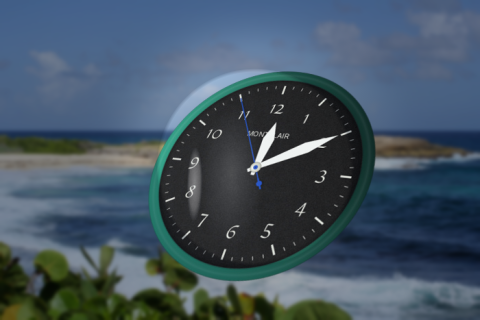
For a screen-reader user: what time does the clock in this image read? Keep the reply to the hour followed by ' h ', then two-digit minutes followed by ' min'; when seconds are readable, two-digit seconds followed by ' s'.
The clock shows 12 h 09 min 55 s
